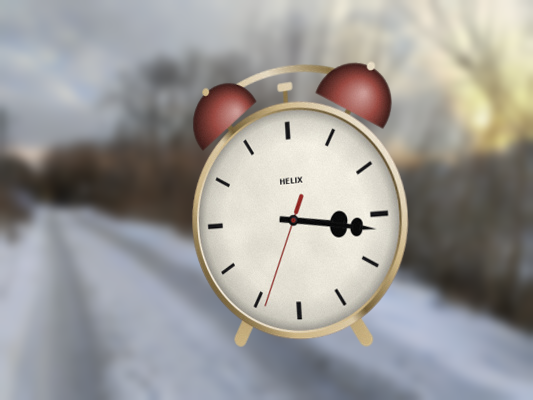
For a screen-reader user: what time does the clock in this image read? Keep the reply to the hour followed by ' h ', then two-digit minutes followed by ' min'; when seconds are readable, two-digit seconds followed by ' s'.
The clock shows 3 h 16 min 34 s
